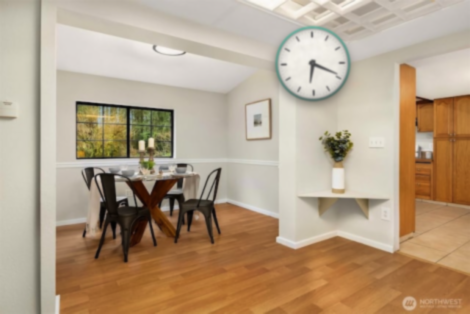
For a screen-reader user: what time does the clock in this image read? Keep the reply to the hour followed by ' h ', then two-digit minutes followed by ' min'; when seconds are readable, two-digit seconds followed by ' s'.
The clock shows 6 h 19 min
